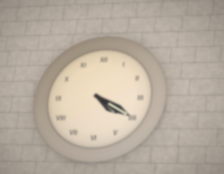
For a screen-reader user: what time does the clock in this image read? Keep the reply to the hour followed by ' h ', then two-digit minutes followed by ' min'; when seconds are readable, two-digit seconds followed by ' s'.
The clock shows 4 h 20 min
